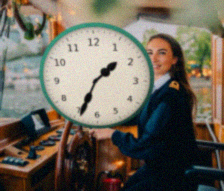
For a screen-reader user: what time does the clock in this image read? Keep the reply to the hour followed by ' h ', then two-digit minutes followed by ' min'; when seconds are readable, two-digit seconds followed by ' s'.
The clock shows 1 h 34 min
